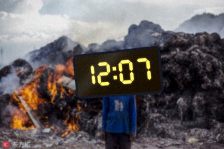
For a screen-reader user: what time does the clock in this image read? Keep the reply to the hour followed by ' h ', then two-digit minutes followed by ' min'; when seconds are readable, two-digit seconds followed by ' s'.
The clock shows 12 h 07 min
